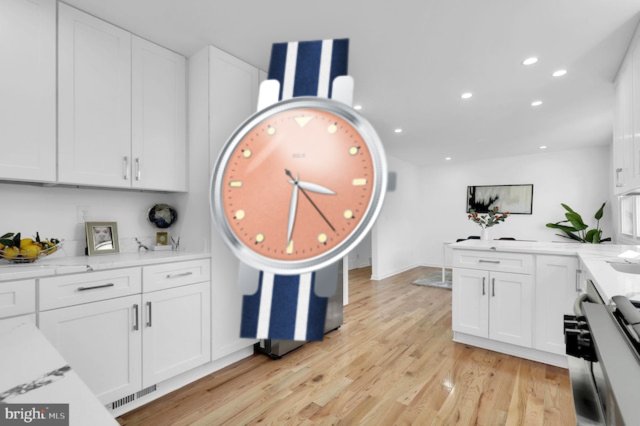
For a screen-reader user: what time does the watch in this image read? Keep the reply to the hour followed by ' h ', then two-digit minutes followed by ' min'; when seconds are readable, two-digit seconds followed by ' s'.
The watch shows 3 h 30 min 23 s
